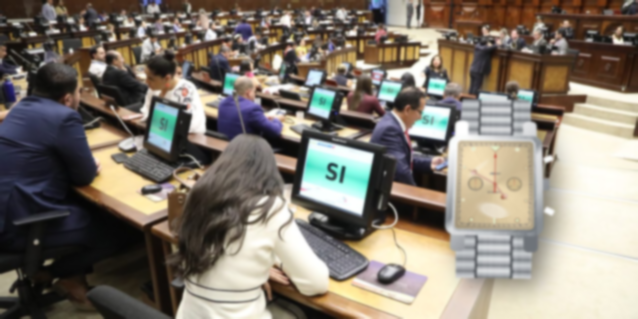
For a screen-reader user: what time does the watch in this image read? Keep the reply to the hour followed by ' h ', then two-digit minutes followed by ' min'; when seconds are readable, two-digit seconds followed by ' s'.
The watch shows 4 h 50 min
